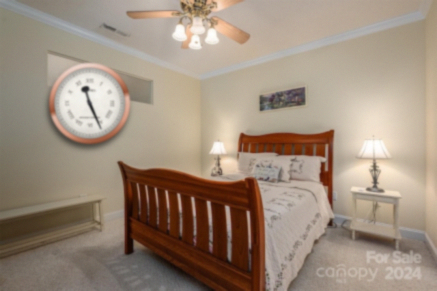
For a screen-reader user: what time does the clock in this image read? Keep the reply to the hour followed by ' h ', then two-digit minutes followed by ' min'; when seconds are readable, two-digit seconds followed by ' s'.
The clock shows 11 h 26 min
